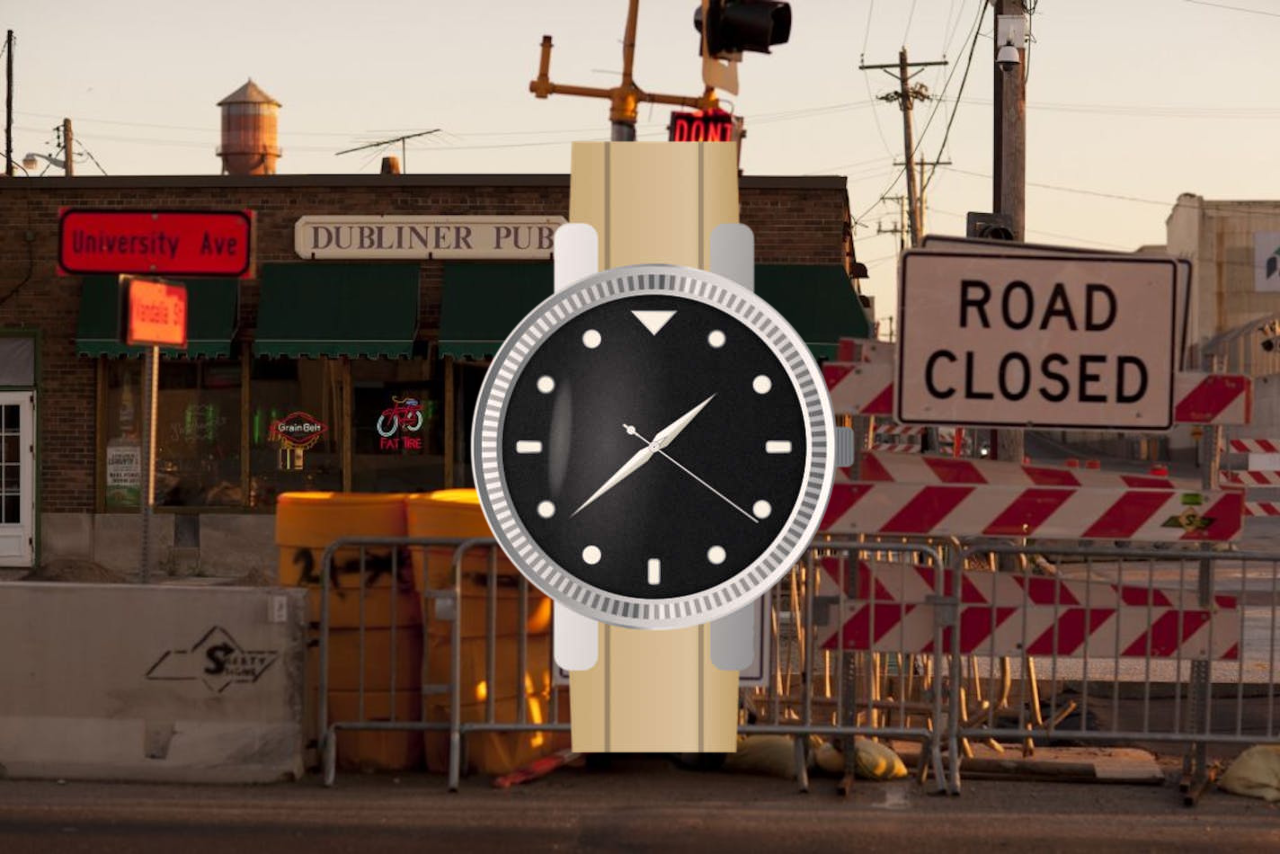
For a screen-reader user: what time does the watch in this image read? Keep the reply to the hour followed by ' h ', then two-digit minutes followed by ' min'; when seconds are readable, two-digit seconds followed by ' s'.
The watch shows 1 h 38 min 21 s
